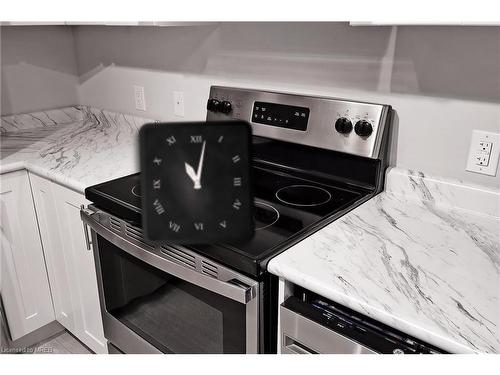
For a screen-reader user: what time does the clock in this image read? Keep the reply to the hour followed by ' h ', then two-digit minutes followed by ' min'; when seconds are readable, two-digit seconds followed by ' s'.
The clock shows 11 h 02 min
